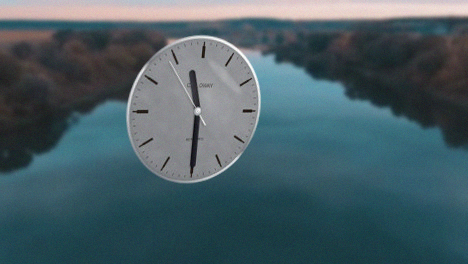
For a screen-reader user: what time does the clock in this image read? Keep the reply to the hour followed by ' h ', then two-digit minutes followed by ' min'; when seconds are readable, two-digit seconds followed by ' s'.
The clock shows 11 h 29 min 54 s
